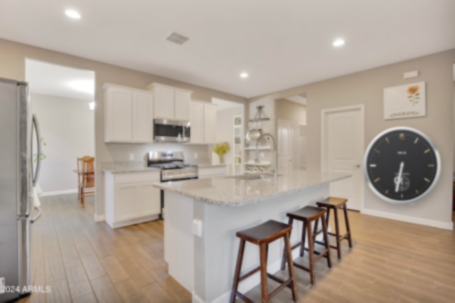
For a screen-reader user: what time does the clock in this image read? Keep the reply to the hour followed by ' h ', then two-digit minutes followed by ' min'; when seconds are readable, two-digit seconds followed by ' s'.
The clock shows 6 h 32 min
